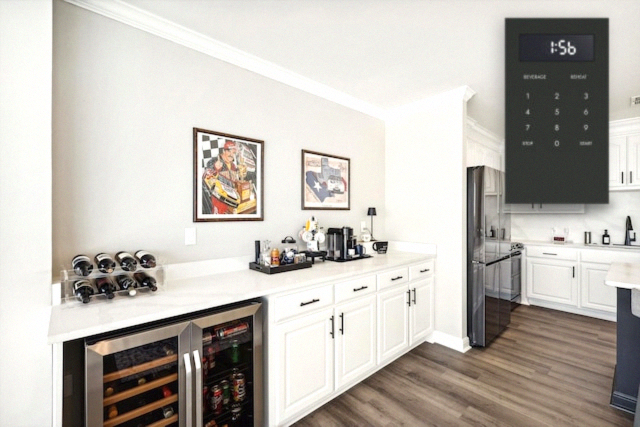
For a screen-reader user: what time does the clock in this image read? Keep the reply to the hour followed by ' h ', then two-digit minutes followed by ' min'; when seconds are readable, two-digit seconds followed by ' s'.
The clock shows 1 h 56 min
